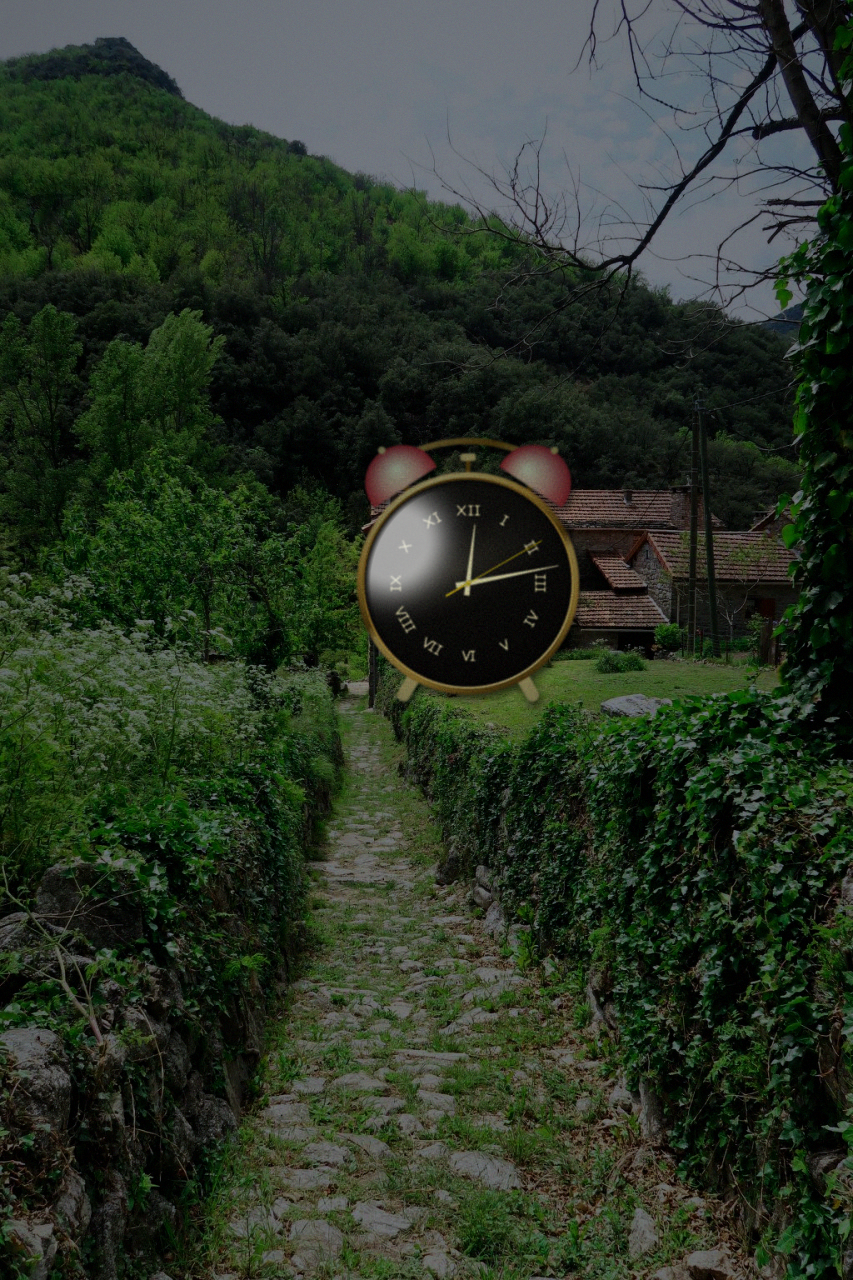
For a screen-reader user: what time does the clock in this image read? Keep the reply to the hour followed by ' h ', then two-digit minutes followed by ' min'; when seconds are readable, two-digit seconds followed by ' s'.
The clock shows 12 h 13 min 10 s
